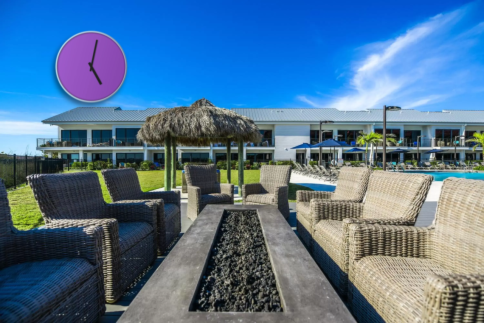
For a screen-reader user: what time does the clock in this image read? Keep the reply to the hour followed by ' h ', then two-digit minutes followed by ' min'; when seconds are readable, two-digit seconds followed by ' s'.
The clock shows 5 h 02 min
